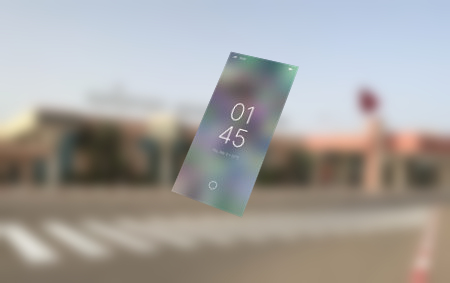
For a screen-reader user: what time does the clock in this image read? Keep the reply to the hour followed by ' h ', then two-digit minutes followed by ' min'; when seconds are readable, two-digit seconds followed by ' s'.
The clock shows 1 h 45 min
